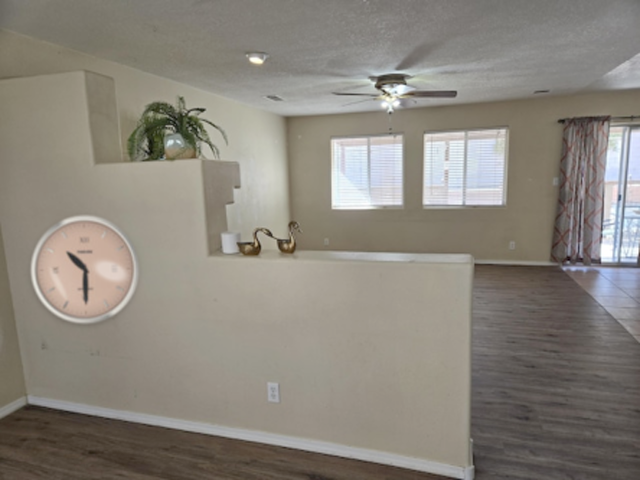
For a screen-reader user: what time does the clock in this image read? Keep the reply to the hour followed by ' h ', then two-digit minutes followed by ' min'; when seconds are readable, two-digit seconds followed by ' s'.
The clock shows 10 h 30 min
